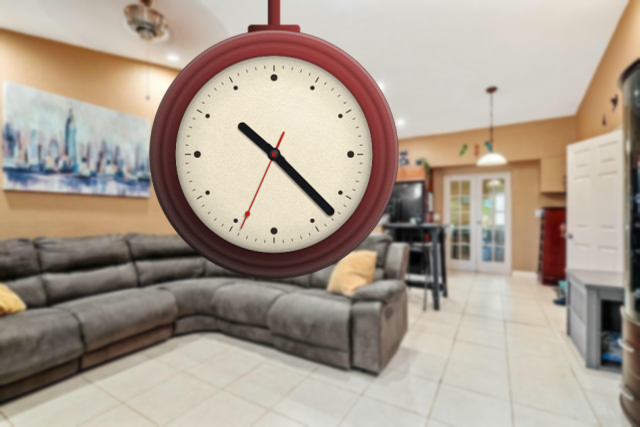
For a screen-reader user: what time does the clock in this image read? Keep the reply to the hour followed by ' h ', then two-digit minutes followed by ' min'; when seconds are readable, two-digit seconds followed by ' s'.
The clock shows 10 h 22 min 34 s
